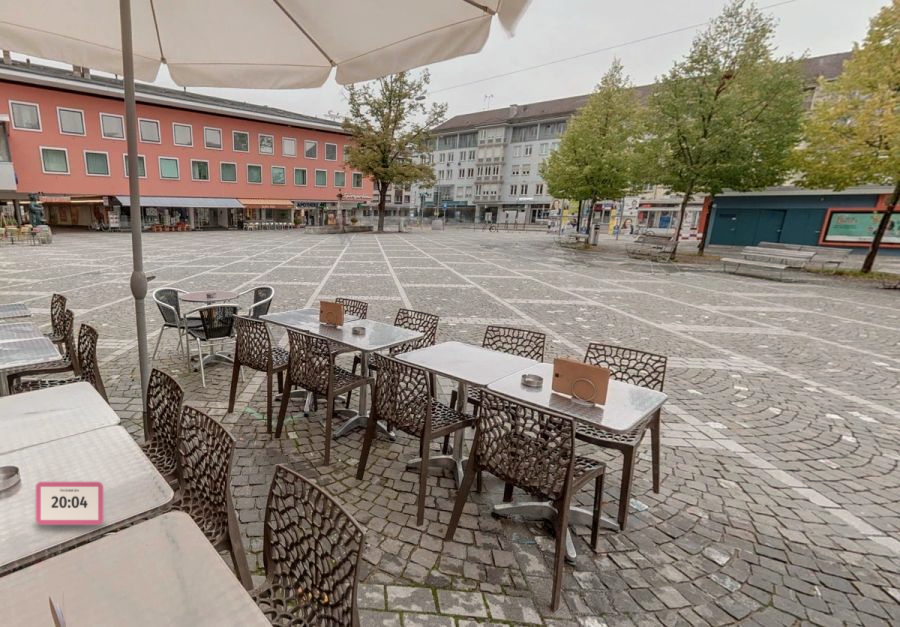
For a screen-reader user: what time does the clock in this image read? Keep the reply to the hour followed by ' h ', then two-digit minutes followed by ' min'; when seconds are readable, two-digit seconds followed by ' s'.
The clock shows 20 h 04 min
